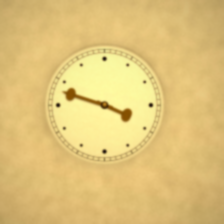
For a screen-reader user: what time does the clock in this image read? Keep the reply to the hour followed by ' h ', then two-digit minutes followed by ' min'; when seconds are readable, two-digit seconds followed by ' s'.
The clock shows 3 h 48 min
